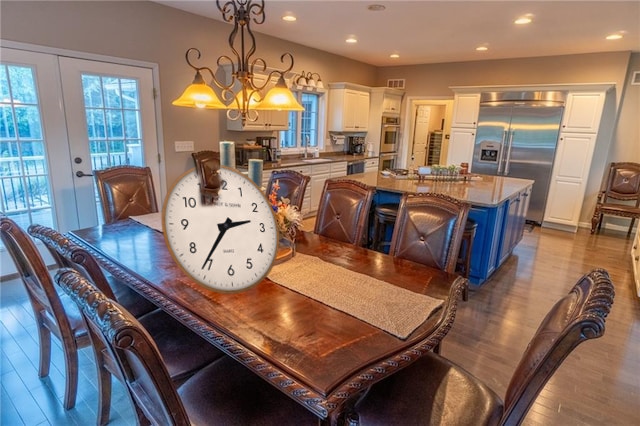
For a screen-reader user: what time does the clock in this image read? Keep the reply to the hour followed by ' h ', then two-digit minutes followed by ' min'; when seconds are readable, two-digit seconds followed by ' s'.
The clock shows 2 h 36 min
